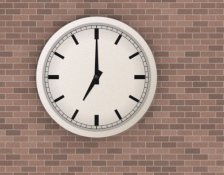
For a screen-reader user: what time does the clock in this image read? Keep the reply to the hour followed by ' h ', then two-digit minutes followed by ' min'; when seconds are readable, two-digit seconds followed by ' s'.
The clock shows 7 h 00 min
